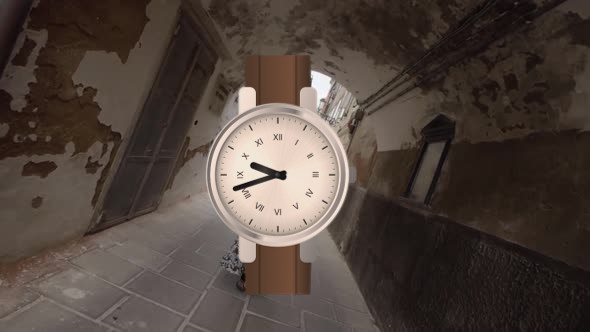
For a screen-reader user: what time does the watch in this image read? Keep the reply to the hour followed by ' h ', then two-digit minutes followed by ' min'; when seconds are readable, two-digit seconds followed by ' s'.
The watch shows 9 h 42 min
